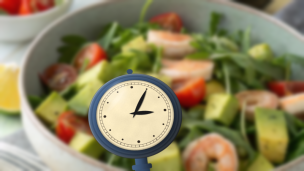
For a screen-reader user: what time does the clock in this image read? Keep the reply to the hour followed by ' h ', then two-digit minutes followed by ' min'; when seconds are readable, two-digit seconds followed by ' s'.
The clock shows 3 h 05 min
